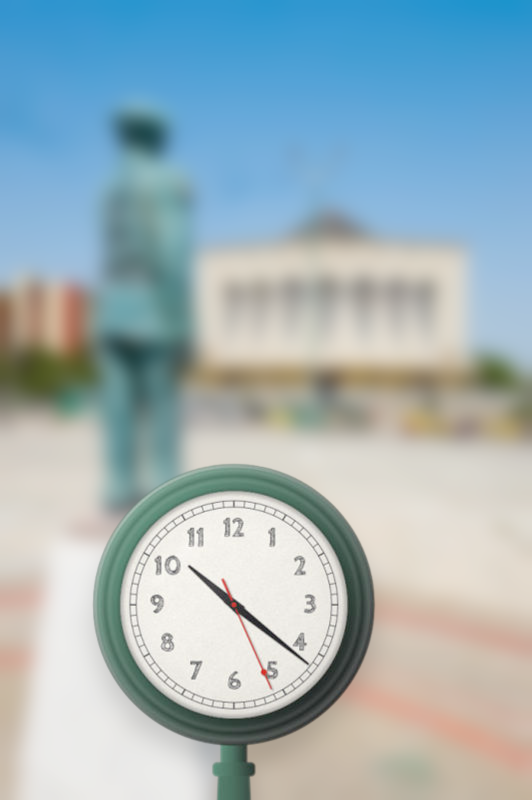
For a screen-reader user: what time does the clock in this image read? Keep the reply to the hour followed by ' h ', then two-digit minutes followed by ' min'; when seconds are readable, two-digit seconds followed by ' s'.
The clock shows 10 h 21 min 26 s
